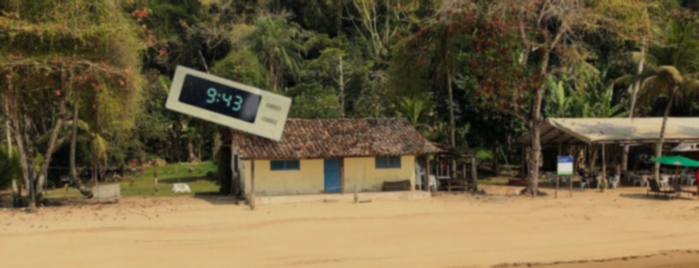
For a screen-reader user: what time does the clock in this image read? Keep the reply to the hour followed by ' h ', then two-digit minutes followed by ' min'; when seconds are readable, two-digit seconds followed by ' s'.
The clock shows 9 h 43 min
